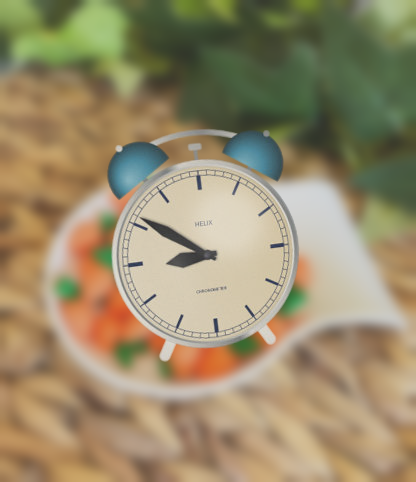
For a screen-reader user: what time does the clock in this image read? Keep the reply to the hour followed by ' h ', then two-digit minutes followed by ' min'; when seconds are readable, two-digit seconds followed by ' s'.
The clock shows 8 h 51 min
